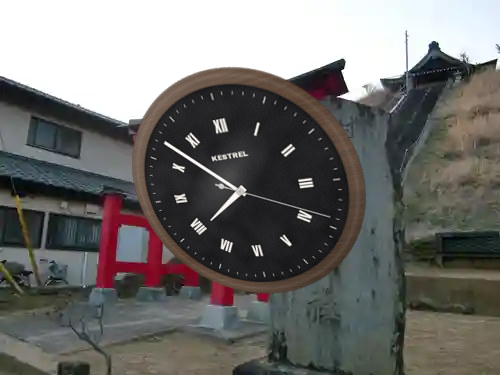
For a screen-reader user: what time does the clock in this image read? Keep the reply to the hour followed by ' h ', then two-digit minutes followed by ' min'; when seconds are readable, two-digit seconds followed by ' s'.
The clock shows 7 h 52 min 19 s
